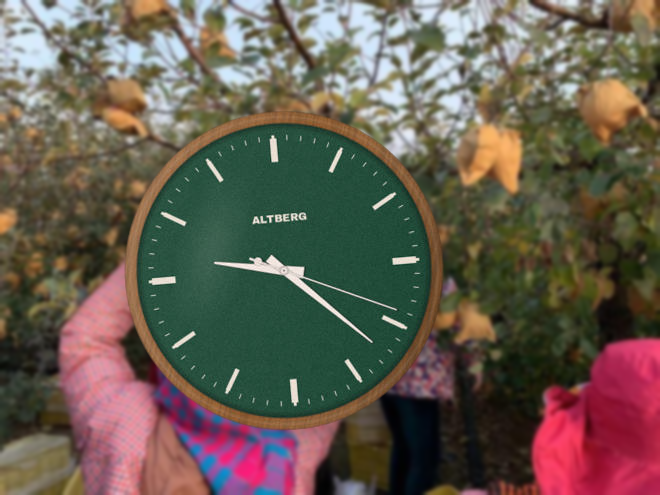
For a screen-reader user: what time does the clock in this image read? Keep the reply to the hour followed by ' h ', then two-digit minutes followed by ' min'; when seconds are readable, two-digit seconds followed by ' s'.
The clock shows 9 h 22 min 19 s
